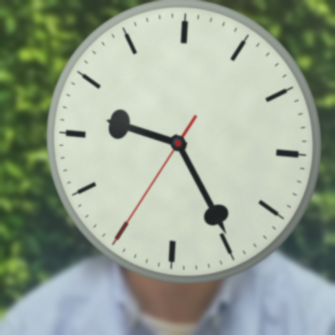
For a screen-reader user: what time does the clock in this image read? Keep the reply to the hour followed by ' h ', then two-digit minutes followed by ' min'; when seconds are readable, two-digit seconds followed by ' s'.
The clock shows 9 h 24 min 35 s
